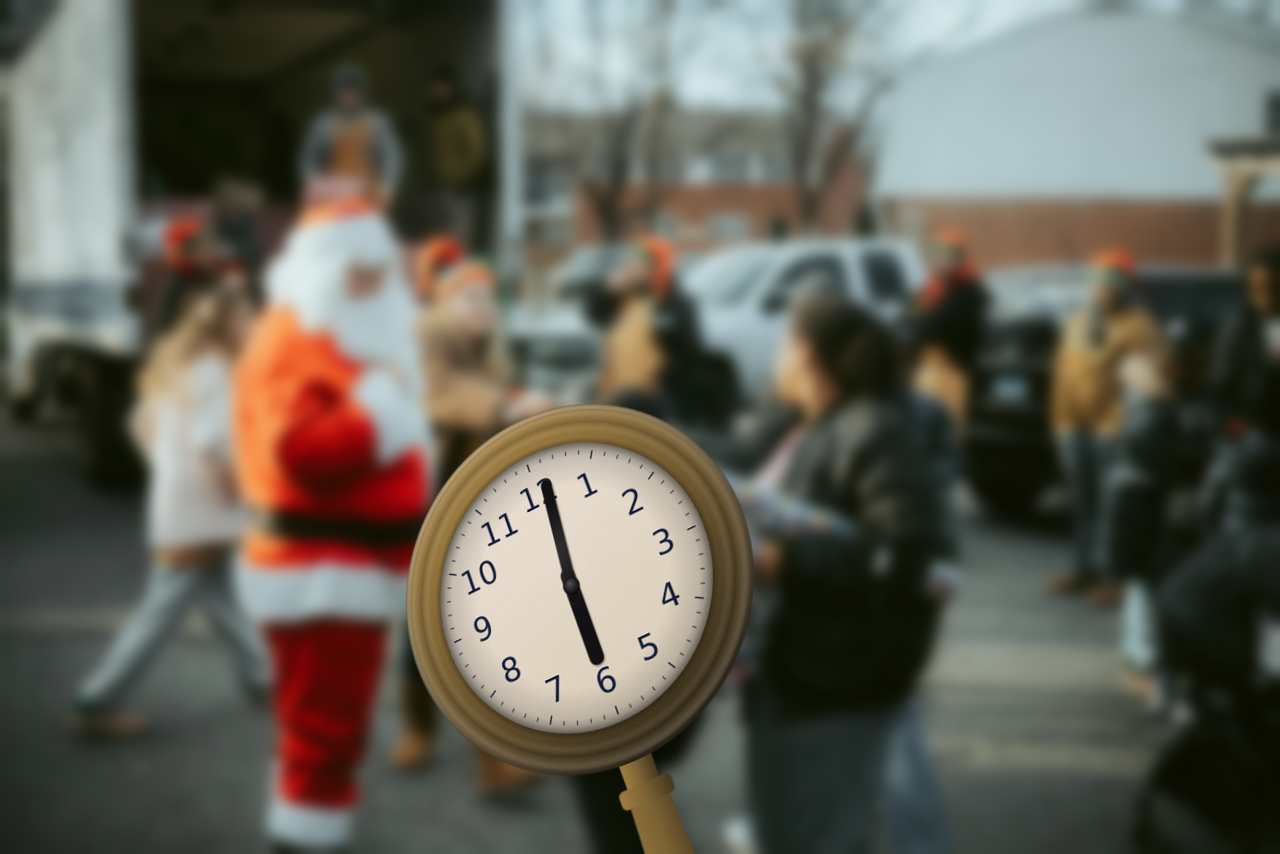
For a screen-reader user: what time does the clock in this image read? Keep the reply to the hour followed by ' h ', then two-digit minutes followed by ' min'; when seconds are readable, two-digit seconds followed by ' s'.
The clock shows 6 h 01 min
